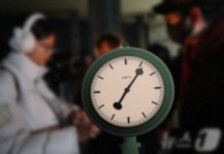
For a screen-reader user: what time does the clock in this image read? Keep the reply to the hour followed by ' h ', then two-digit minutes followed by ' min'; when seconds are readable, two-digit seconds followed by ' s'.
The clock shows 7 h 06 min
